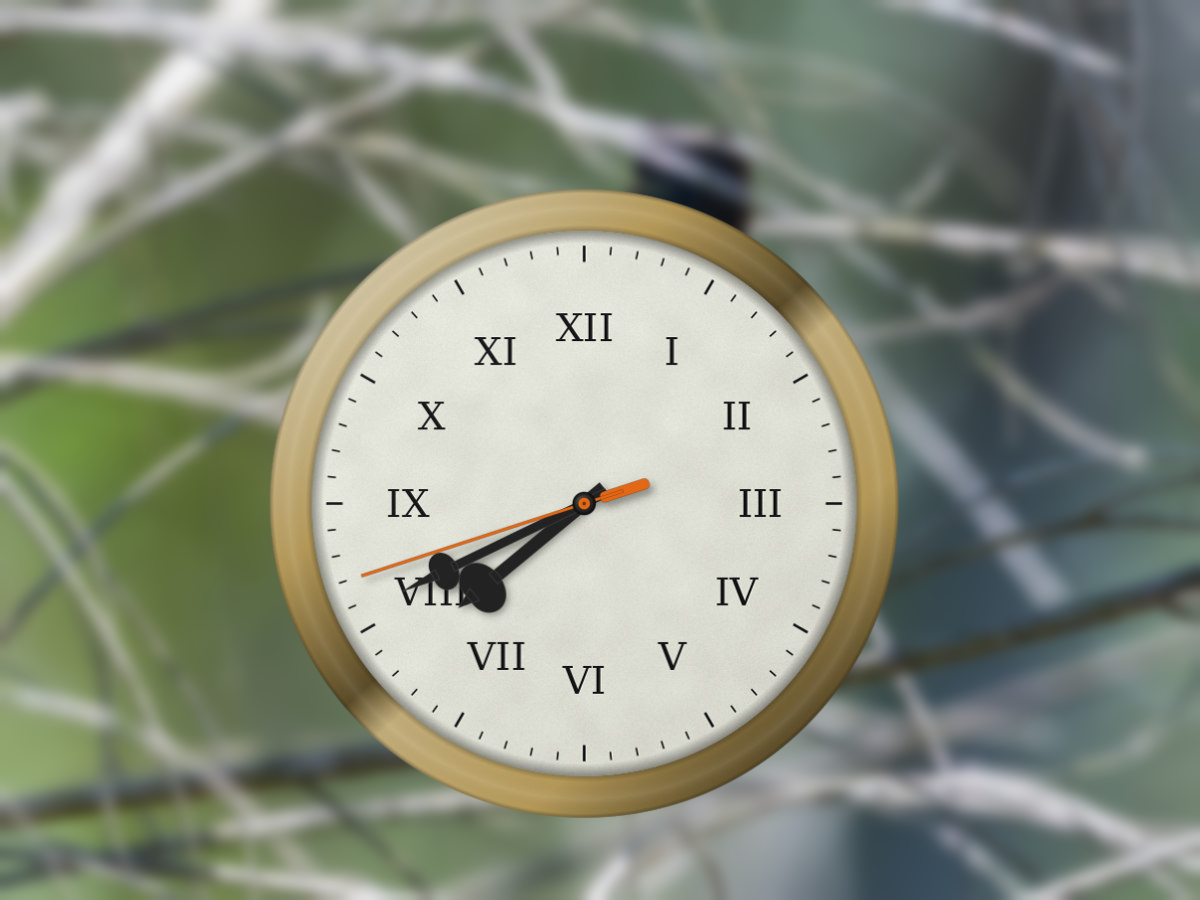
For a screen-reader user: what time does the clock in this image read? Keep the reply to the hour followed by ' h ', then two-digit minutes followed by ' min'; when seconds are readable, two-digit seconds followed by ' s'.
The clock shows 7 h 40 min 42 s
